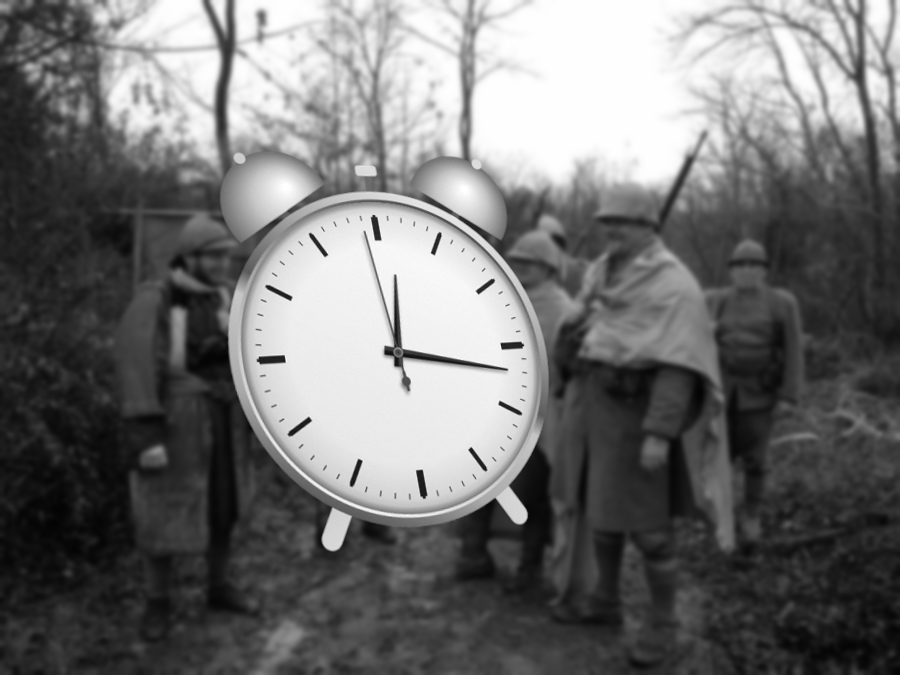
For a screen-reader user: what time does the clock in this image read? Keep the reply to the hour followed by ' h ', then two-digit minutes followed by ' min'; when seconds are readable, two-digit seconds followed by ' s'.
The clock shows 12 h 16 min 59 s
